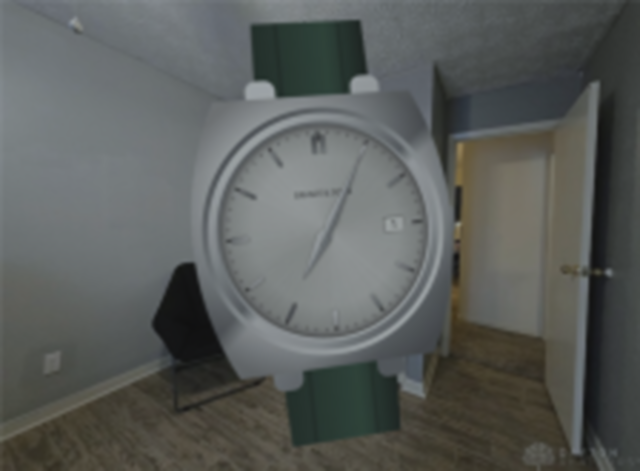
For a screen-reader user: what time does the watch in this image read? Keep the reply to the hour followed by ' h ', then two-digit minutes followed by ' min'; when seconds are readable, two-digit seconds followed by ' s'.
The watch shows 7 h 05 min
